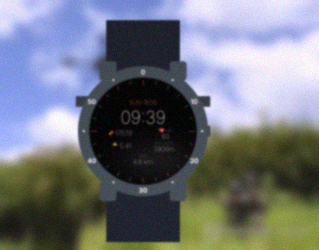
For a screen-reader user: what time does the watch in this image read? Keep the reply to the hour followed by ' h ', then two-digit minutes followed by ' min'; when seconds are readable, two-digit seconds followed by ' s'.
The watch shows 9 h 39 min
